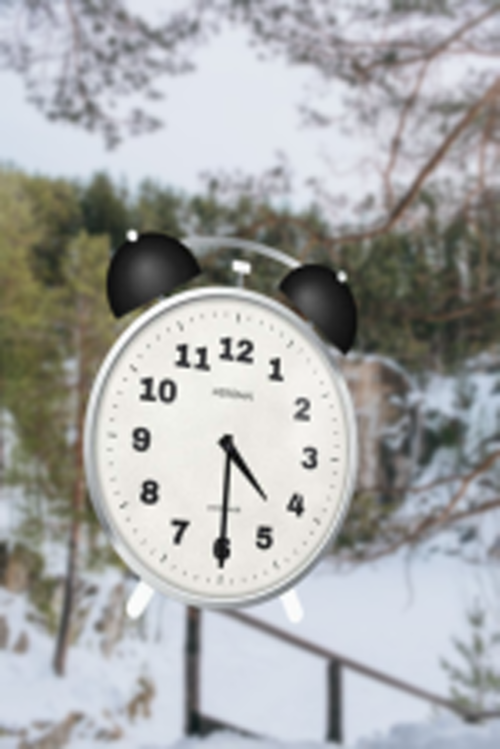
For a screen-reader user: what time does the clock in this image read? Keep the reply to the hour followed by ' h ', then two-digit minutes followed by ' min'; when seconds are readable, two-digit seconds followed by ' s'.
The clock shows 4 h 30 min
